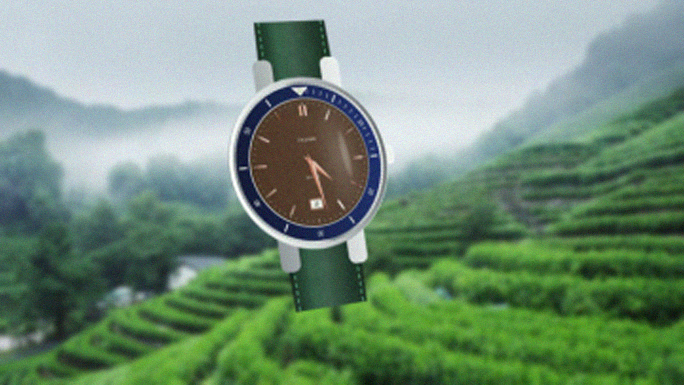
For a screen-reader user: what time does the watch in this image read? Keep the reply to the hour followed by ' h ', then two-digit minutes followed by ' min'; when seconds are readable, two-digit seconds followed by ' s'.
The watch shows 4 h 28 min
